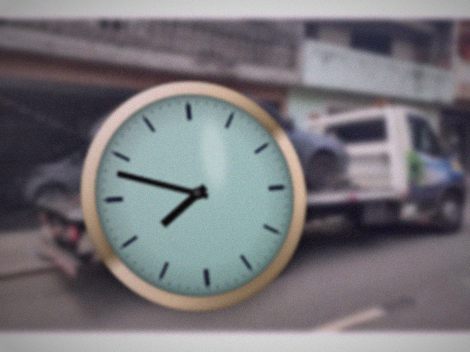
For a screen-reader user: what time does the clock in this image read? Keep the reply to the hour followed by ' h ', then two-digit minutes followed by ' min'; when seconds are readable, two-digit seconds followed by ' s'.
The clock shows 7 h 48 min
